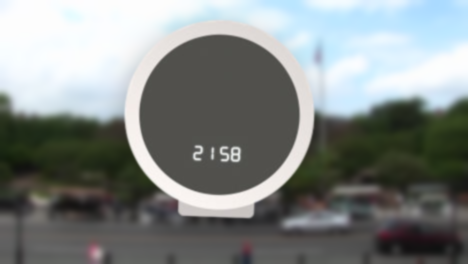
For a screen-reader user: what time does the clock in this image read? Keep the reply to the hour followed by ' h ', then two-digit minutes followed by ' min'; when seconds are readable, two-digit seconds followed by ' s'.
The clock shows 21 h 58 min
